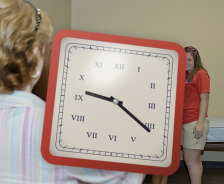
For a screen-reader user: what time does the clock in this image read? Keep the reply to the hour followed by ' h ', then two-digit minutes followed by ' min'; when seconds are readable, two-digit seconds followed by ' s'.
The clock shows 9 h 21 min
